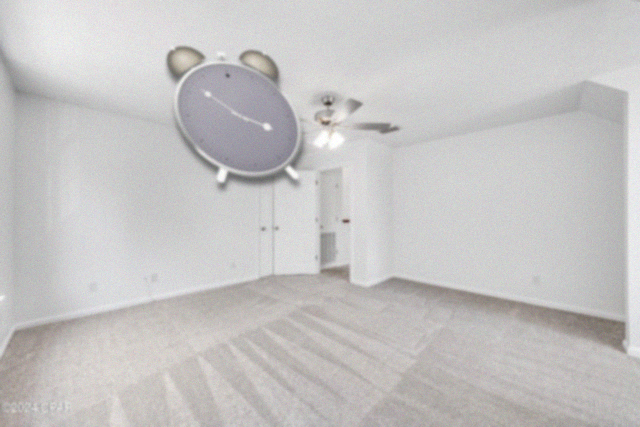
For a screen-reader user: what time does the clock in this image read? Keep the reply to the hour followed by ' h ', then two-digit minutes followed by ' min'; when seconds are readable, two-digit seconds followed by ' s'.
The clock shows 3 h 52 min
